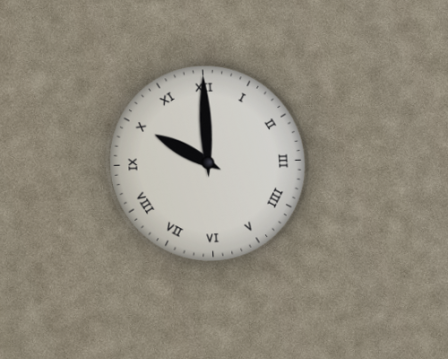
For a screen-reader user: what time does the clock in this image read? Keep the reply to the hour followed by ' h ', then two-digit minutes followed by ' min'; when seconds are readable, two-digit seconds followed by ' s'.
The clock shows 10 h 00 min
